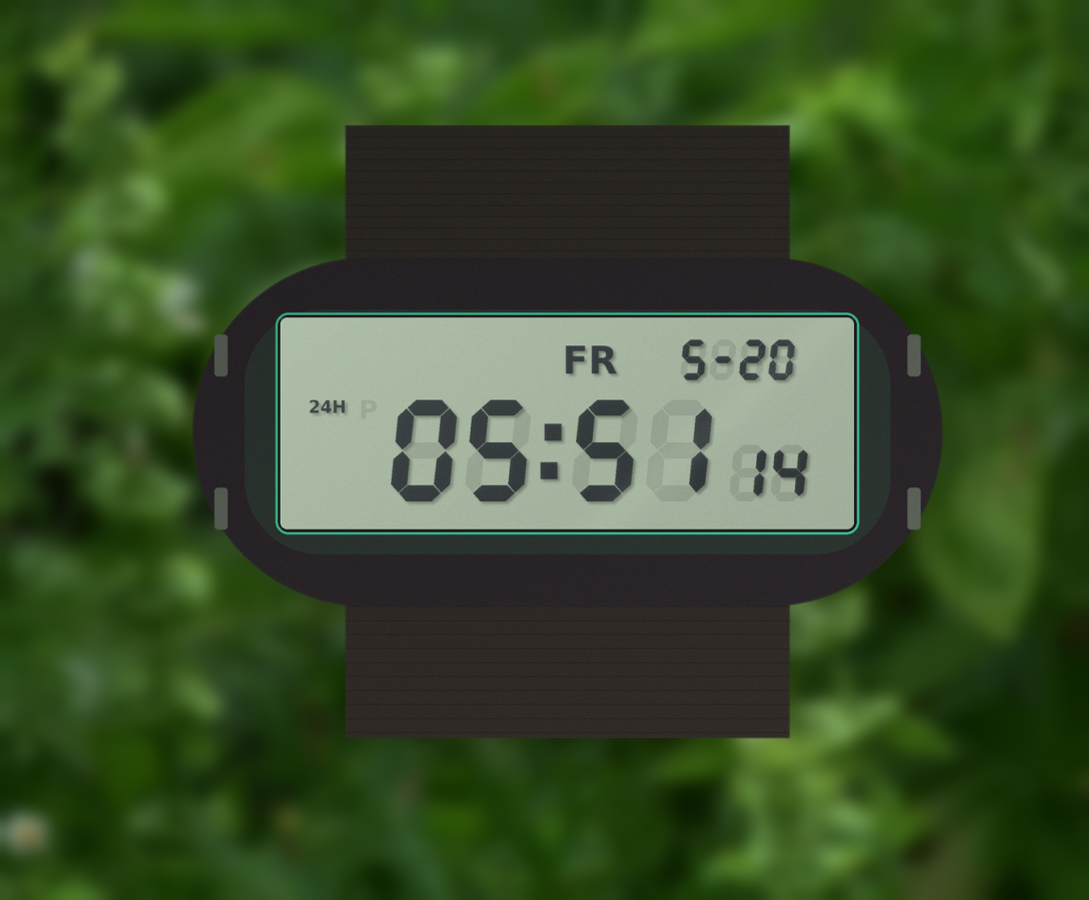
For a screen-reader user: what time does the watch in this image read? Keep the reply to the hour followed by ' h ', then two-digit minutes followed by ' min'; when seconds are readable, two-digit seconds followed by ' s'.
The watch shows 5 h 51 min 14 s
